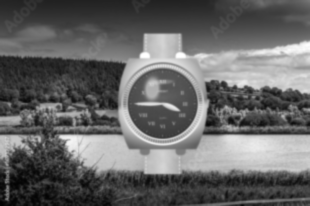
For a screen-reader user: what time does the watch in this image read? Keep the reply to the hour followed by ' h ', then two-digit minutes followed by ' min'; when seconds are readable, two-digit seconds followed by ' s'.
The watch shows 3 h 45 min
